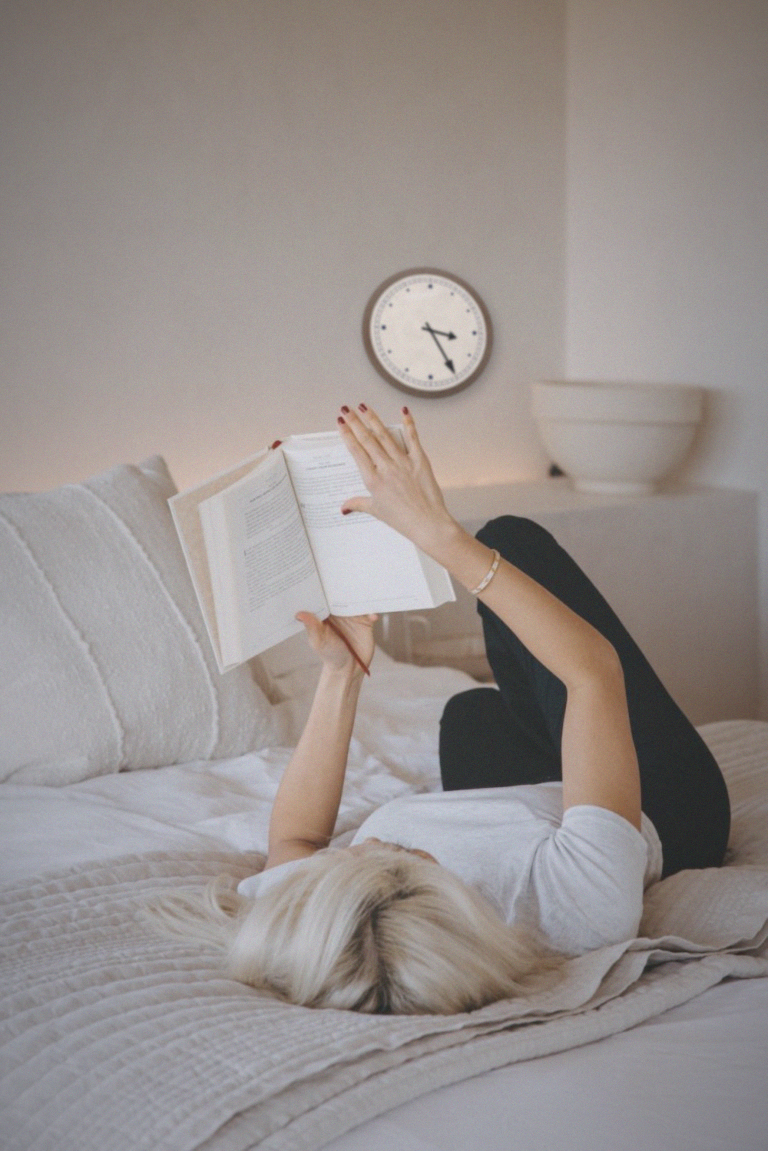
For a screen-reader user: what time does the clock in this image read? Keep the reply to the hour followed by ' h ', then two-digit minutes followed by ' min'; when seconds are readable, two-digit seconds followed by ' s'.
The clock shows 3 h 25 min
